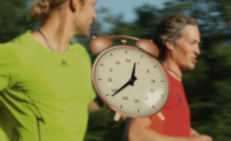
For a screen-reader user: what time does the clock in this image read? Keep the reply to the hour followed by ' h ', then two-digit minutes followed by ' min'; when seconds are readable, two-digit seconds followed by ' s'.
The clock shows 12 h 39 min
